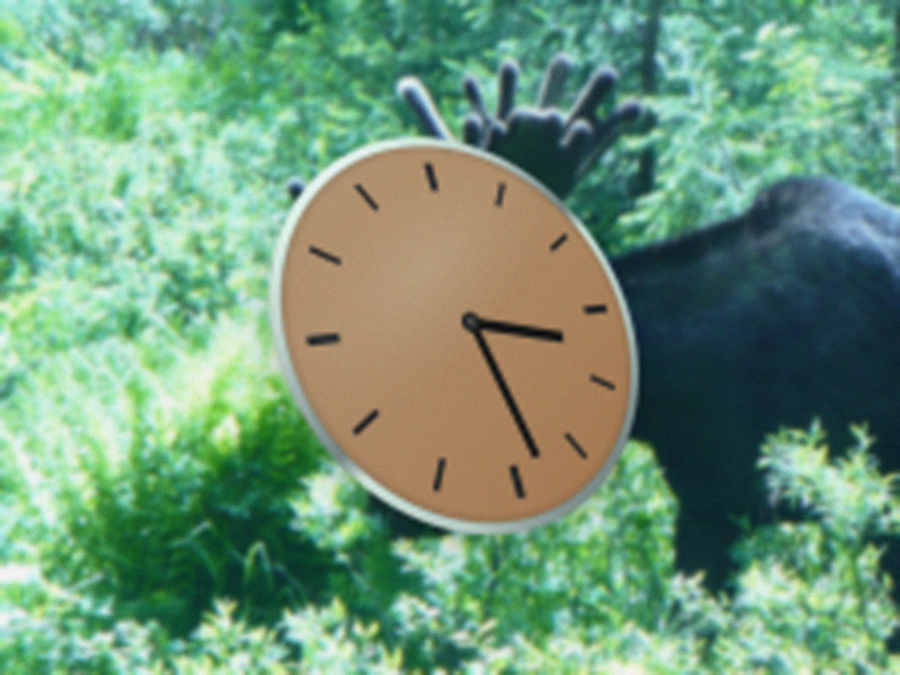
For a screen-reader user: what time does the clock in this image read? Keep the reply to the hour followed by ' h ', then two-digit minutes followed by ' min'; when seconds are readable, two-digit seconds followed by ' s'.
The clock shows 3 h 28 min
